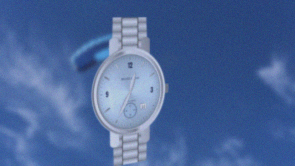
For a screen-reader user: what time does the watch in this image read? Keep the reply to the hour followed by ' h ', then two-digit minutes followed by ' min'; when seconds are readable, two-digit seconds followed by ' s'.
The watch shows 12 h 35 min
